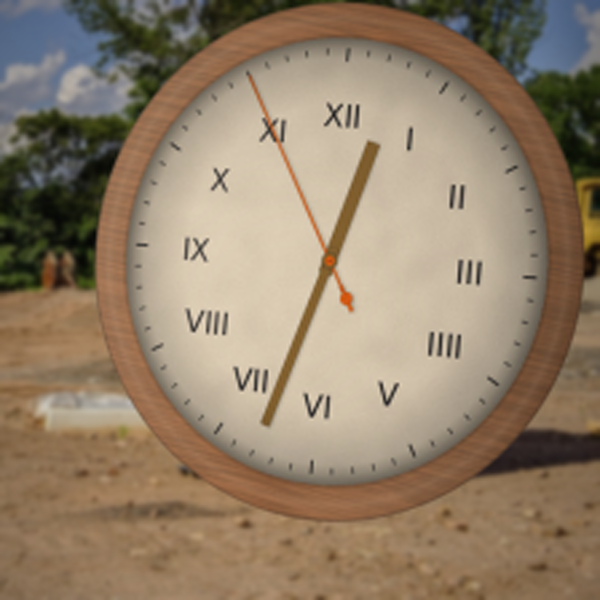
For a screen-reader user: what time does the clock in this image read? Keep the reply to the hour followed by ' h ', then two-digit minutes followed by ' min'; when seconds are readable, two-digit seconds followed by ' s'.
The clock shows 12 h 32 min 55 s
